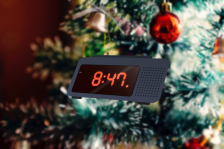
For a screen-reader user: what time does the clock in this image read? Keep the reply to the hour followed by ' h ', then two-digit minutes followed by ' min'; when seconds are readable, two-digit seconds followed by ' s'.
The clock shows 8 h 47 min
